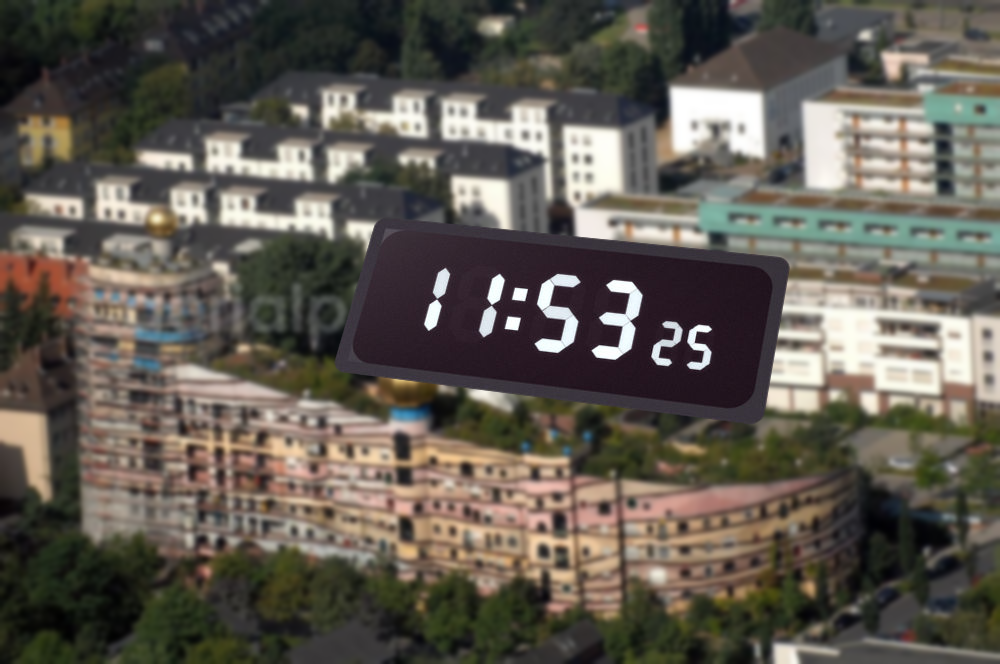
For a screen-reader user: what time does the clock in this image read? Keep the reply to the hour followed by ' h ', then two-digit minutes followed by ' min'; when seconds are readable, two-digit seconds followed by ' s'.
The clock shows 11 h 53 min 25 s
